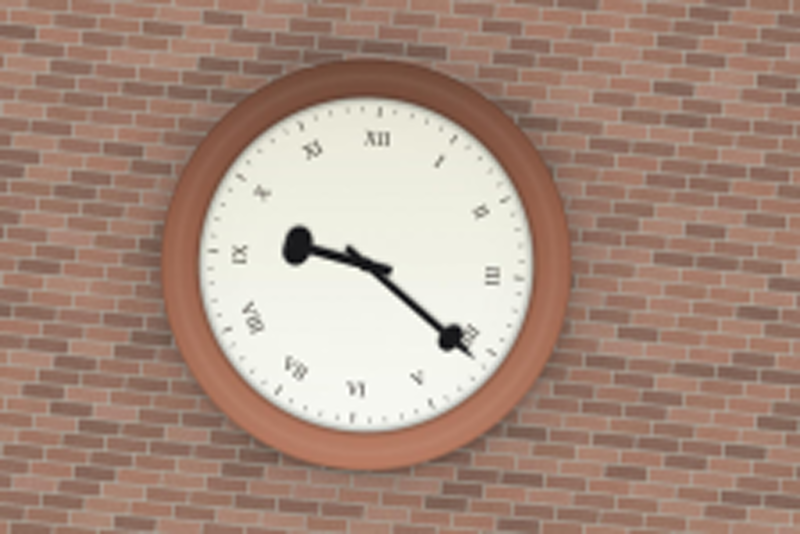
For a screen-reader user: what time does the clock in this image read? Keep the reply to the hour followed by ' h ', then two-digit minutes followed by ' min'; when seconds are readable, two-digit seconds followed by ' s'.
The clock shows 9 h 21 min
